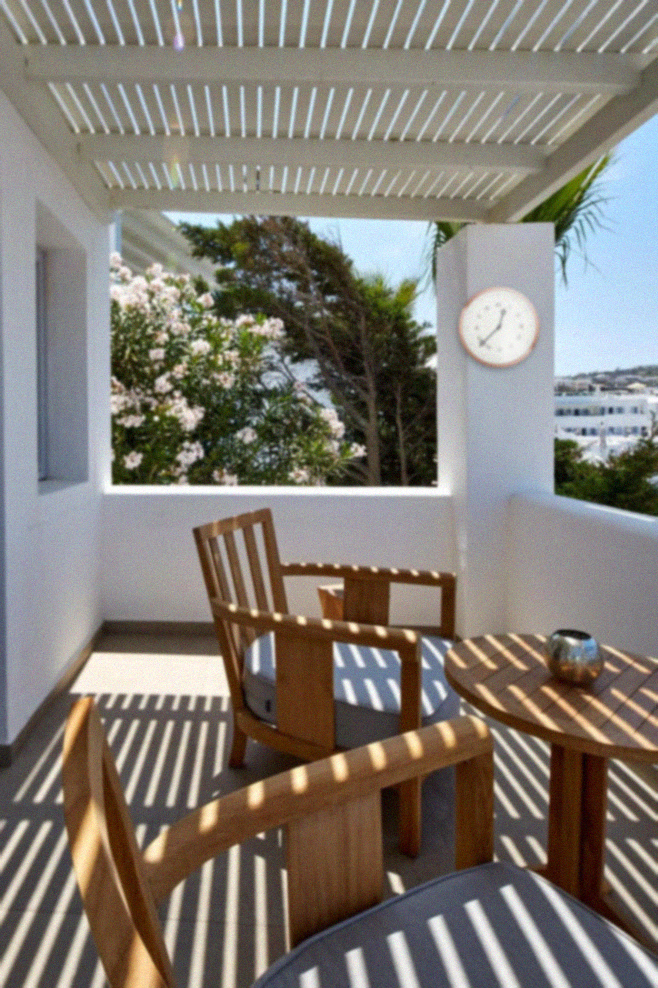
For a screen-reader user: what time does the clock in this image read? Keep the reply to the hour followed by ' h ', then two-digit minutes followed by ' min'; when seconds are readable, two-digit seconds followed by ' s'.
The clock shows 12 h 38 min
